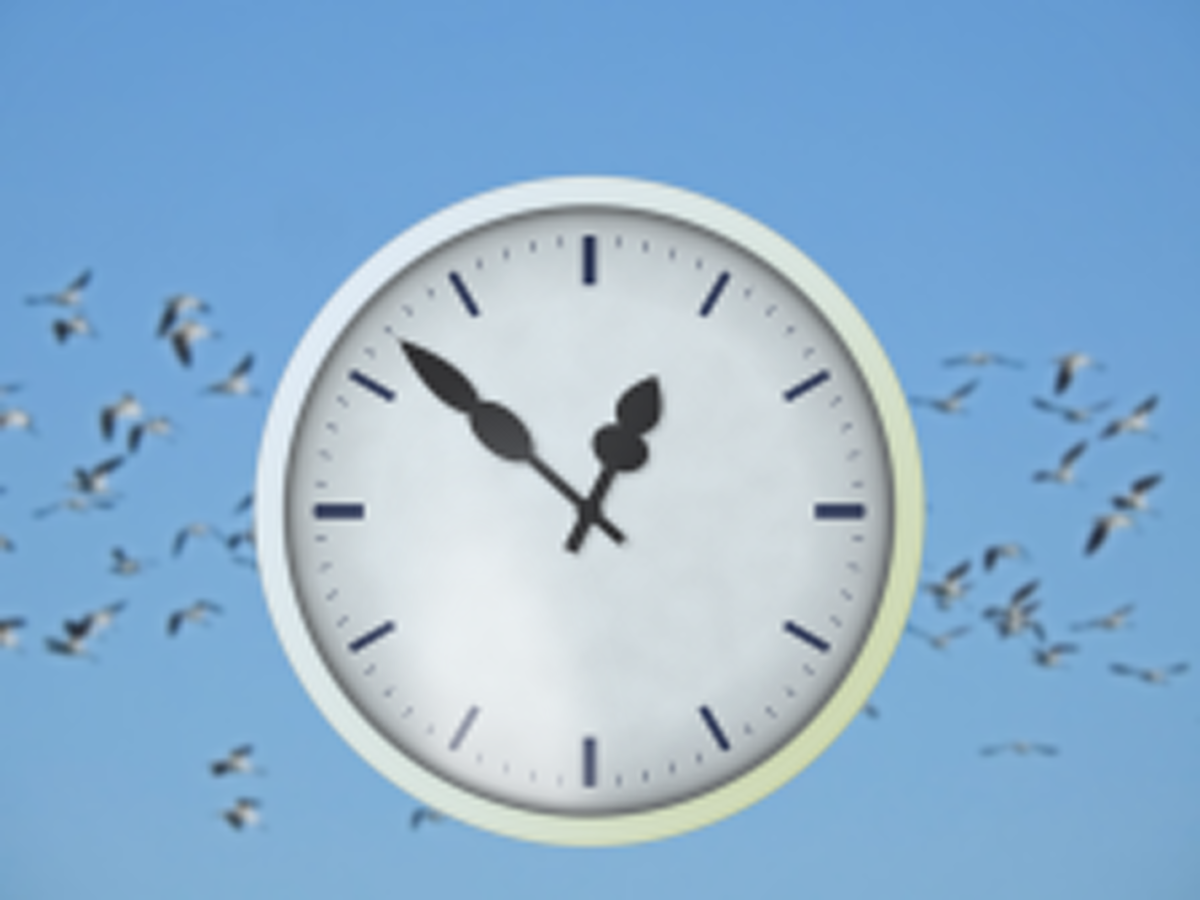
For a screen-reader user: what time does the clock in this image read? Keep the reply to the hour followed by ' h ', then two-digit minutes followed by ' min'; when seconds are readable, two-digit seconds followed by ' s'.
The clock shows 12 h 52 min
